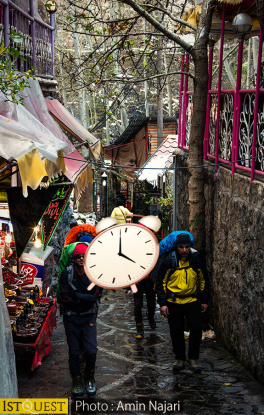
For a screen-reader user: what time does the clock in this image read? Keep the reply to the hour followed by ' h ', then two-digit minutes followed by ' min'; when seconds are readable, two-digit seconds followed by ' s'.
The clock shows 3 h 58 min
